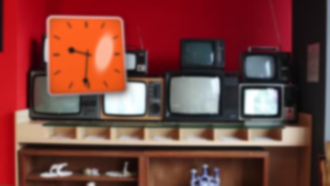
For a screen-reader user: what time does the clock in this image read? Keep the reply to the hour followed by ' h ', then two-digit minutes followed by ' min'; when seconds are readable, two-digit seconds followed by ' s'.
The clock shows 9 h 31 min
